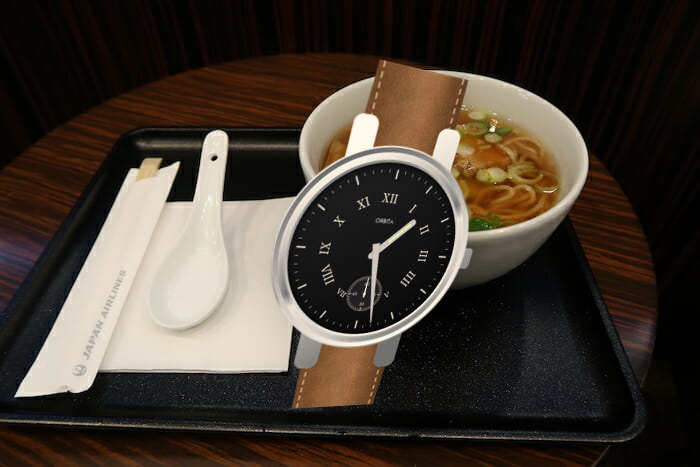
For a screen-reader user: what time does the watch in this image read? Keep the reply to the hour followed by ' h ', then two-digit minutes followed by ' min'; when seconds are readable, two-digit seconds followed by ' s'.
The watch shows 1 h 28 min
